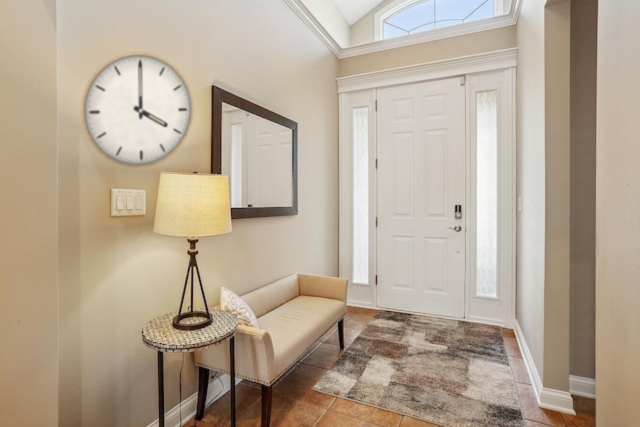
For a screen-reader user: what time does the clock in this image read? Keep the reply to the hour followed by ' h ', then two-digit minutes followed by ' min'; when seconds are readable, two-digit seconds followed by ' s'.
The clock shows 4 h 00 min
